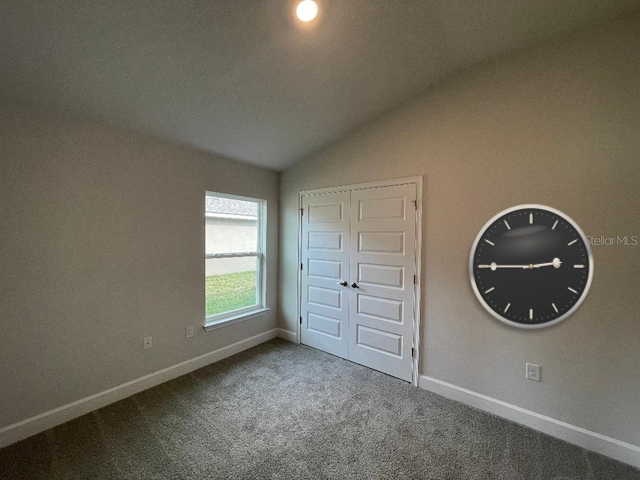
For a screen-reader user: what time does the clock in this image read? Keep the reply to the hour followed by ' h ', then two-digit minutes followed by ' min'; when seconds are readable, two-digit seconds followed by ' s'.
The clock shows 2 h 45 min
